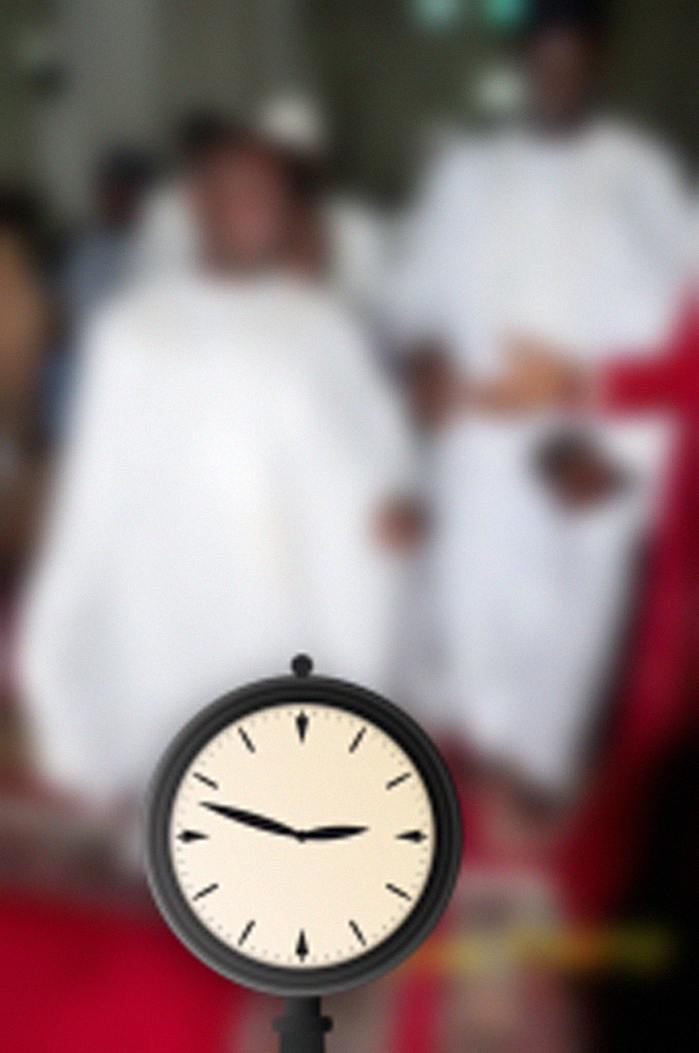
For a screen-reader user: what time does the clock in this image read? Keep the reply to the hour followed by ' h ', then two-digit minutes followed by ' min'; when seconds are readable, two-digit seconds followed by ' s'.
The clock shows 2 h 48 min
